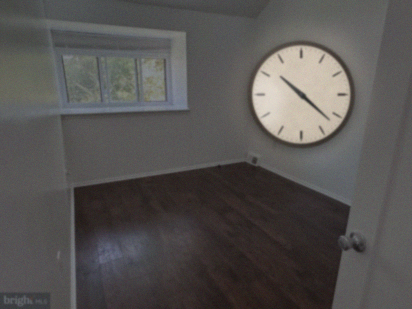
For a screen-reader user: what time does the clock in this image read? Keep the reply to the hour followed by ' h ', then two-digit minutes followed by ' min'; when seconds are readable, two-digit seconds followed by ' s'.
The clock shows 10 h 22 min
